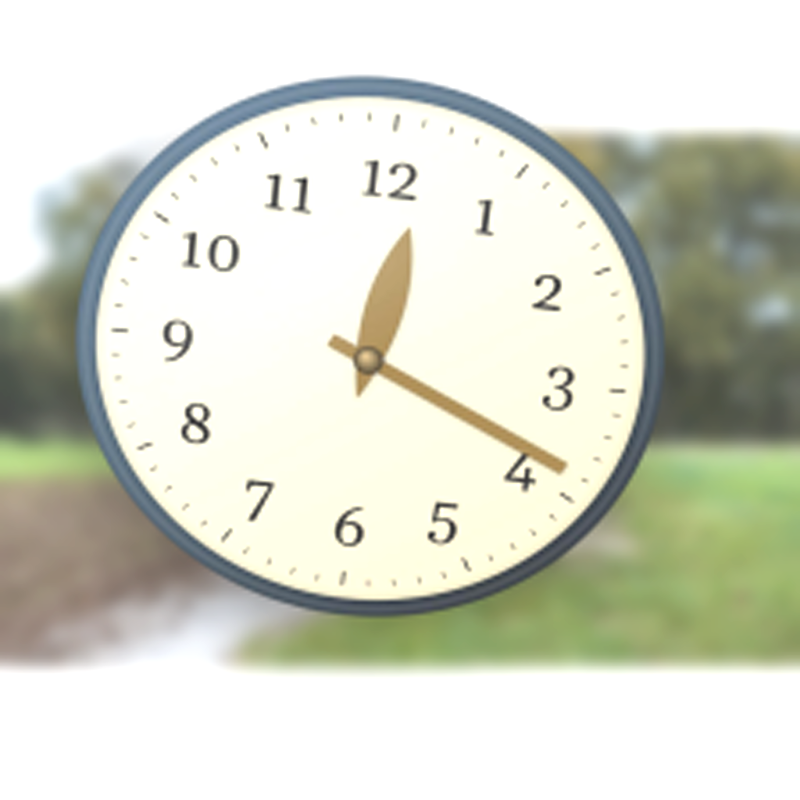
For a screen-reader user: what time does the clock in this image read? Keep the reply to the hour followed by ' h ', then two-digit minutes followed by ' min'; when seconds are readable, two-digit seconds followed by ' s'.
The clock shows 12 h 19 min
